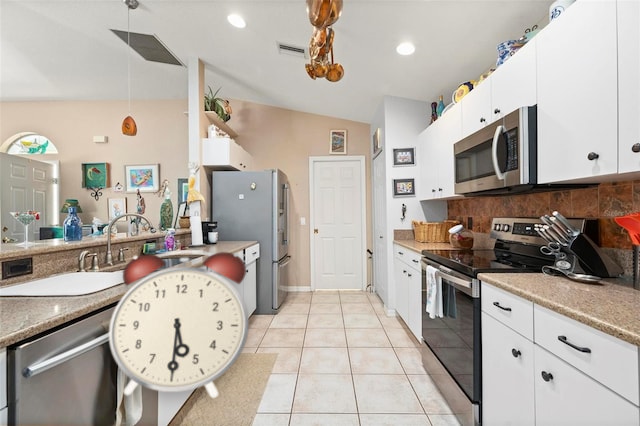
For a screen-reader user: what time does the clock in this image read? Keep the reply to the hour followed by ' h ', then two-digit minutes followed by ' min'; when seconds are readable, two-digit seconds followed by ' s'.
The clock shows 5 h 30 min
